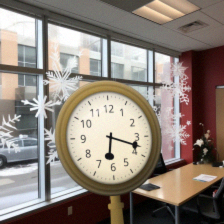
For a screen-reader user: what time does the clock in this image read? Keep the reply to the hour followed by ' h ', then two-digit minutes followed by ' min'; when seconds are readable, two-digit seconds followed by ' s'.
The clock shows 6 h 18 min
